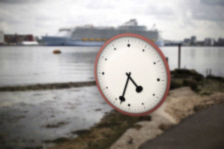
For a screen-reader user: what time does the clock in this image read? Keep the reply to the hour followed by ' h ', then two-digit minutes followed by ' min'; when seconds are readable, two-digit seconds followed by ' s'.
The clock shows 4 h 33 min
